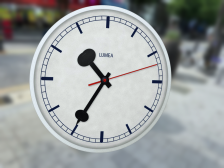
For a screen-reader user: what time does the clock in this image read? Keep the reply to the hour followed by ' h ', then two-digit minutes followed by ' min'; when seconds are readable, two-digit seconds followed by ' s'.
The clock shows 10 h 35 min 12 s
